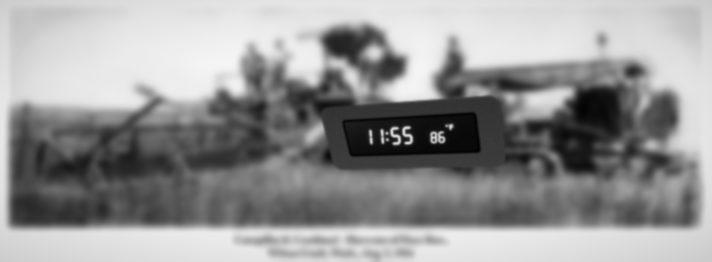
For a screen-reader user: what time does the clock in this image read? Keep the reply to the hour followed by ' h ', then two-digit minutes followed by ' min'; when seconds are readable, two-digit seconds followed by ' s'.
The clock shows 11 h 55 min
